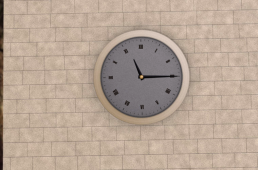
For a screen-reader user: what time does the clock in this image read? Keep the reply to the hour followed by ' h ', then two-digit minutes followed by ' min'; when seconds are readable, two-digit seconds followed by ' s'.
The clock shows 11 h 15 min
